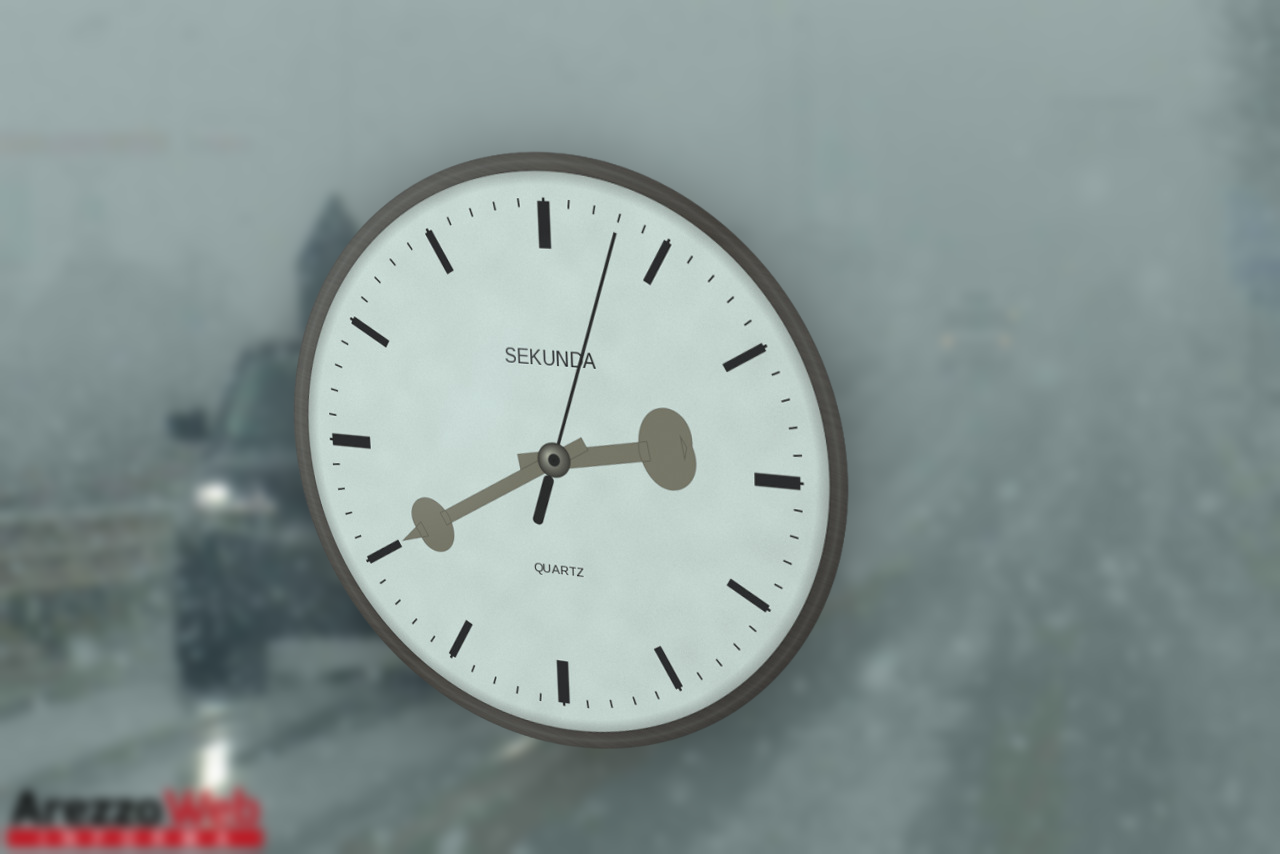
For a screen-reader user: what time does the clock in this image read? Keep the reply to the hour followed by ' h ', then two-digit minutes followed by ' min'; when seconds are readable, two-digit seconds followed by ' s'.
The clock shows 2 h 40 min 03 s
